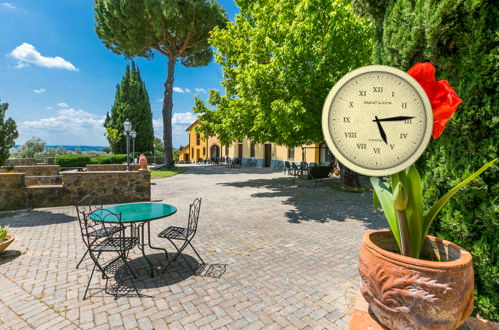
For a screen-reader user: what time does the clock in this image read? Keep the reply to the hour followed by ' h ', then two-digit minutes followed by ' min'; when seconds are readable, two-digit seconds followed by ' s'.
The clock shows 5 h 14 min
